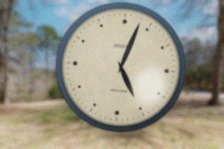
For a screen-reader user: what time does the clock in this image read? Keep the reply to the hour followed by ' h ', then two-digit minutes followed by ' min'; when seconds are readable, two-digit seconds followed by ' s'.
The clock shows 5 h 03 min
